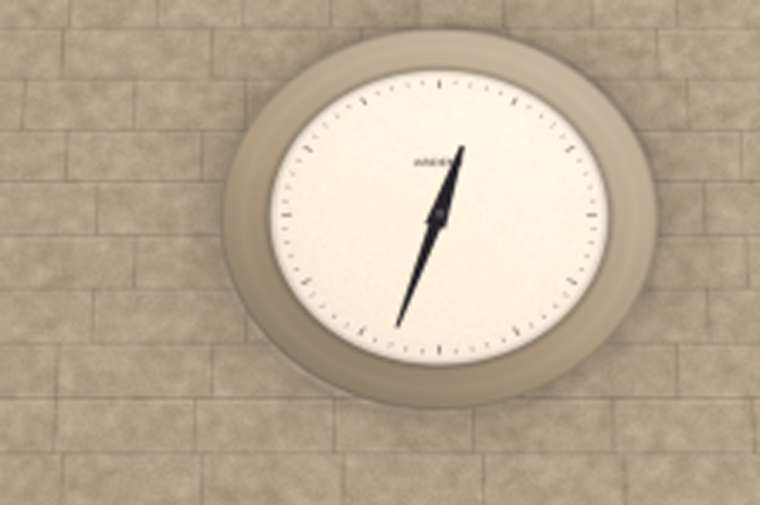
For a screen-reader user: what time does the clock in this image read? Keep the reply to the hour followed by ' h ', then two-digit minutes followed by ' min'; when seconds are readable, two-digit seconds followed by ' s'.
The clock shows 12 h 33 min
